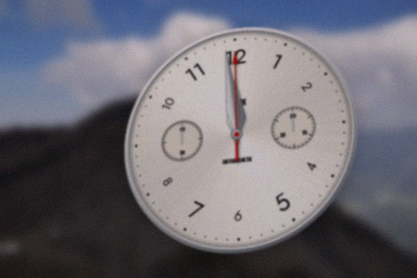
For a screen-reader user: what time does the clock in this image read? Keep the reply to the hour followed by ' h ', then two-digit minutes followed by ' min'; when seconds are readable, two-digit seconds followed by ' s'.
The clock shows 11 h 59 min
